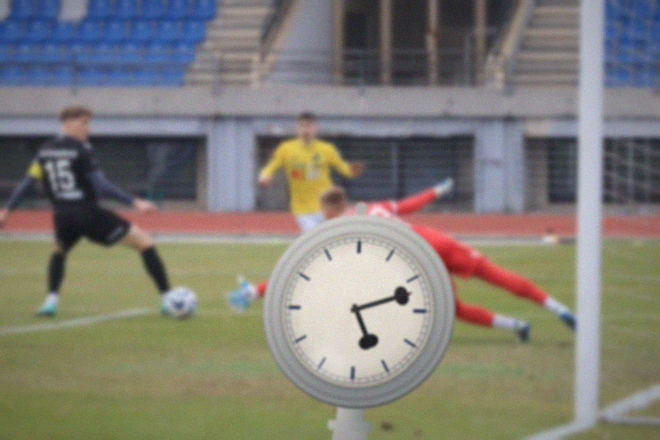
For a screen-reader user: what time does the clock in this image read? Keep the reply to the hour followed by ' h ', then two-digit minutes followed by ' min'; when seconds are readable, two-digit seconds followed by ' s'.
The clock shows 5 h 12 min
